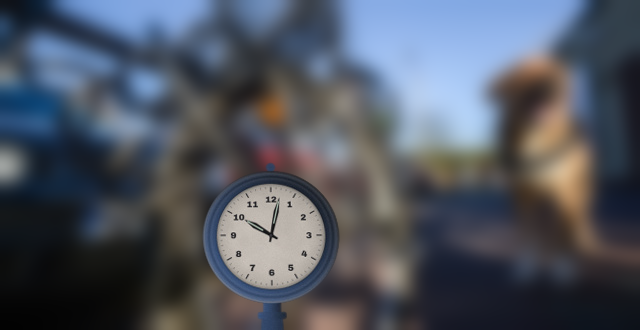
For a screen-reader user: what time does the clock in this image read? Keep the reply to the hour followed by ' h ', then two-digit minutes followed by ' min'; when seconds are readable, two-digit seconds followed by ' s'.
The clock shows 10 h 02 min
